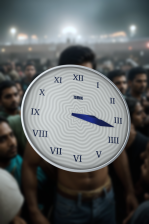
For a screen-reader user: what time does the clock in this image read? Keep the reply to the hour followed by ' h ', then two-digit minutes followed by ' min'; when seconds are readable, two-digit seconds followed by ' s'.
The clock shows 3 h 17 min
